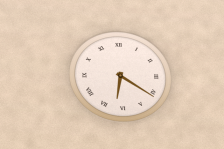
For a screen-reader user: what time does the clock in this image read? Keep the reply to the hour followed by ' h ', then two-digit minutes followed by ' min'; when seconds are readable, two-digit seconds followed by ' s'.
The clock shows 6 h 21 min
